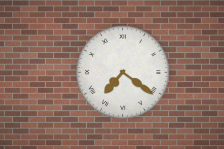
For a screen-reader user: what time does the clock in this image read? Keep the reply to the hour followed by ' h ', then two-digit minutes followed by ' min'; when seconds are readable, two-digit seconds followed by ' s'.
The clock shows 7 h 21 min
